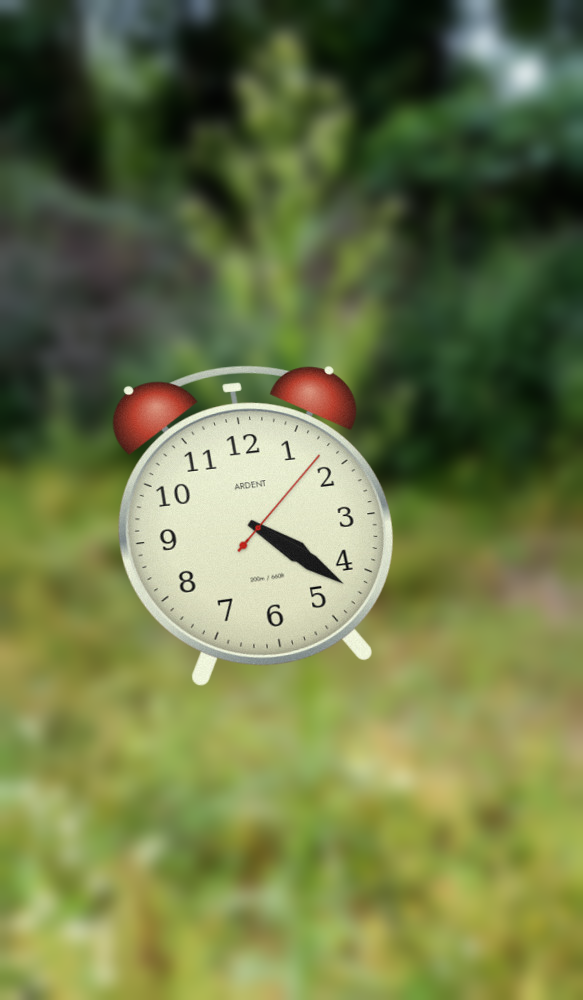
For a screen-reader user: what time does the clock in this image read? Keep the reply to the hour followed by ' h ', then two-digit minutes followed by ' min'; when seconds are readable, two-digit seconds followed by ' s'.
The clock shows 4 h 22 min 08 s
